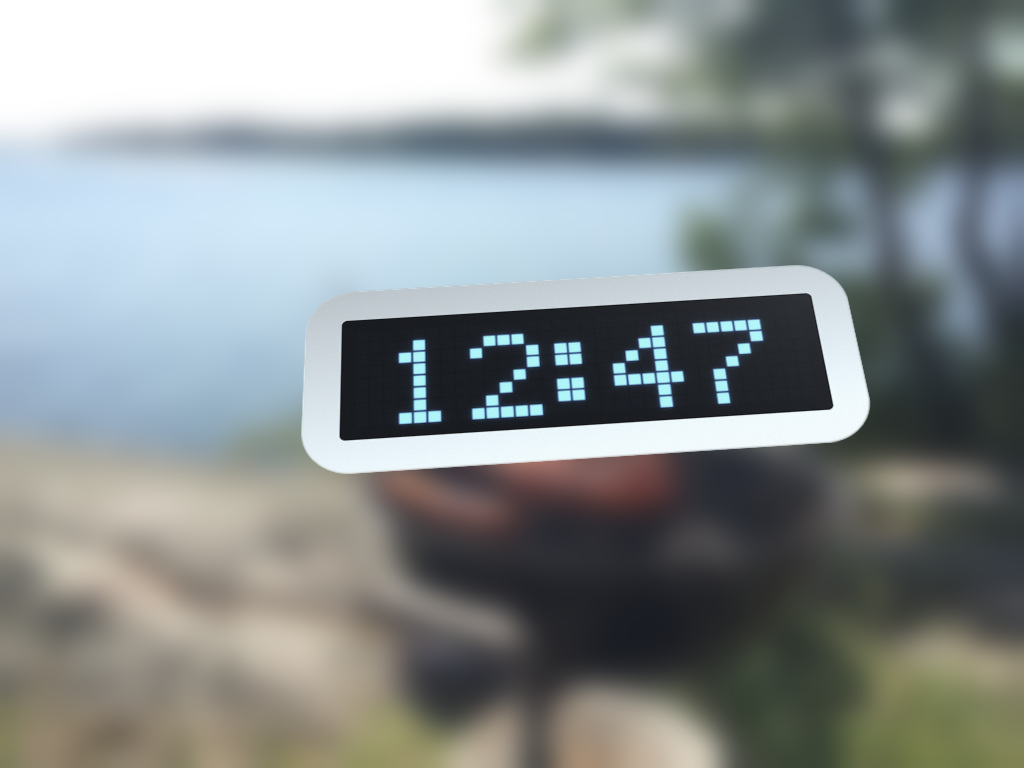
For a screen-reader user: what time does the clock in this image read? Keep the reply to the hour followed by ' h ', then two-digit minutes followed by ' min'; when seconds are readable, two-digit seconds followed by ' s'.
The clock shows 12 h 47 min
